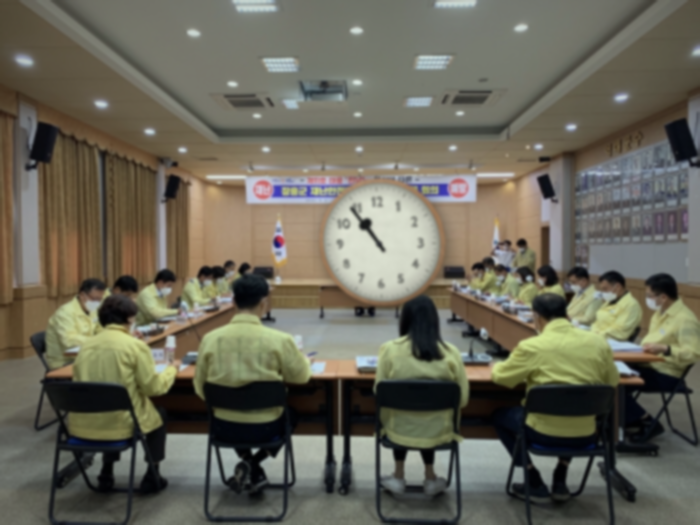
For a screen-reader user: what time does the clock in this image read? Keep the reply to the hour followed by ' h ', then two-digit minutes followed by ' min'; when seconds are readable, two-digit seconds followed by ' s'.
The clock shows 10 h 54 min
